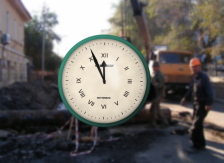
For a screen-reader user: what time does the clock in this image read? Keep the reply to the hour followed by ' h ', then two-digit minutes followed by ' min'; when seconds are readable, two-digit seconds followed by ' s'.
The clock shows 11 h 56 min
